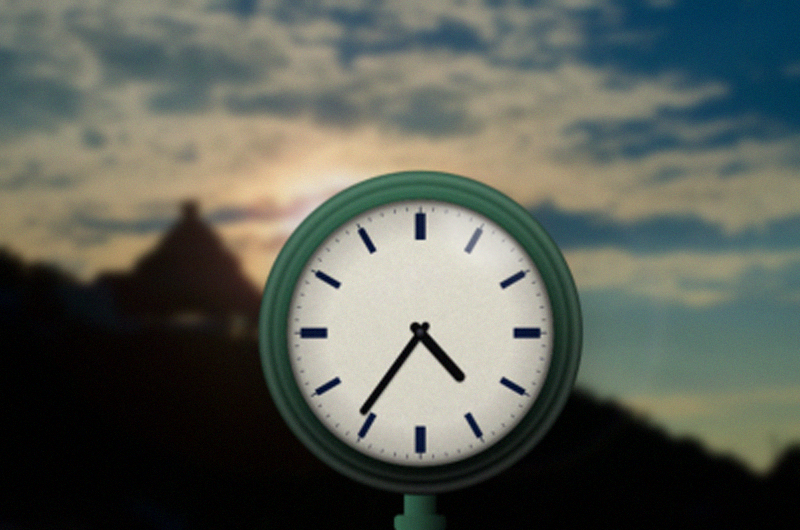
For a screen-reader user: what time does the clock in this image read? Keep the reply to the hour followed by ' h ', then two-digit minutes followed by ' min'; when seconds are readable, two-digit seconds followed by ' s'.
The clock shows 4 h 36 min
